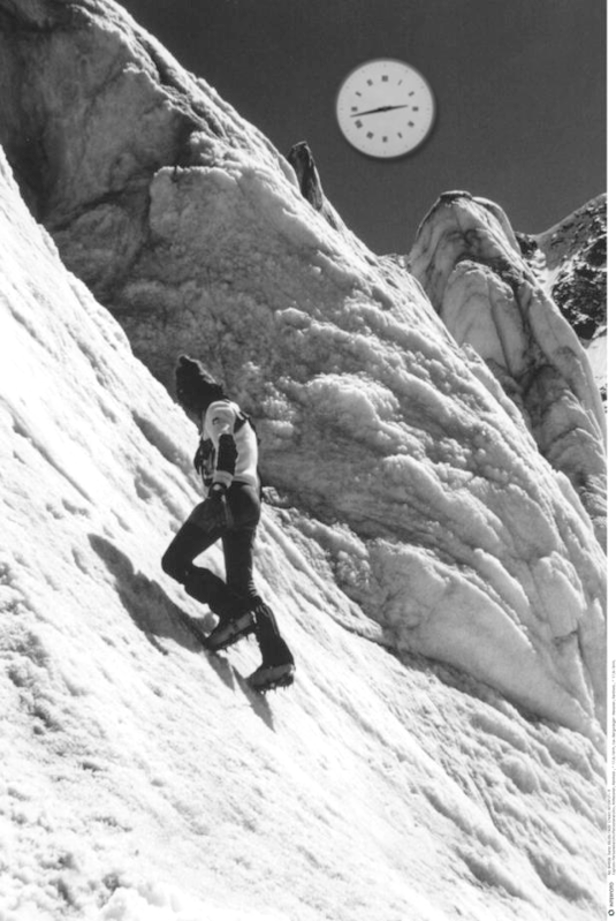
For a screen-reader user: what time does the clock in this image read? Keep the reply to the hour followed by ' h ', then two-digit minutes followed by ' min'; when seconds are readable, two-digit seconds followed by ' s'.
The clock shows 2 h 43 min
